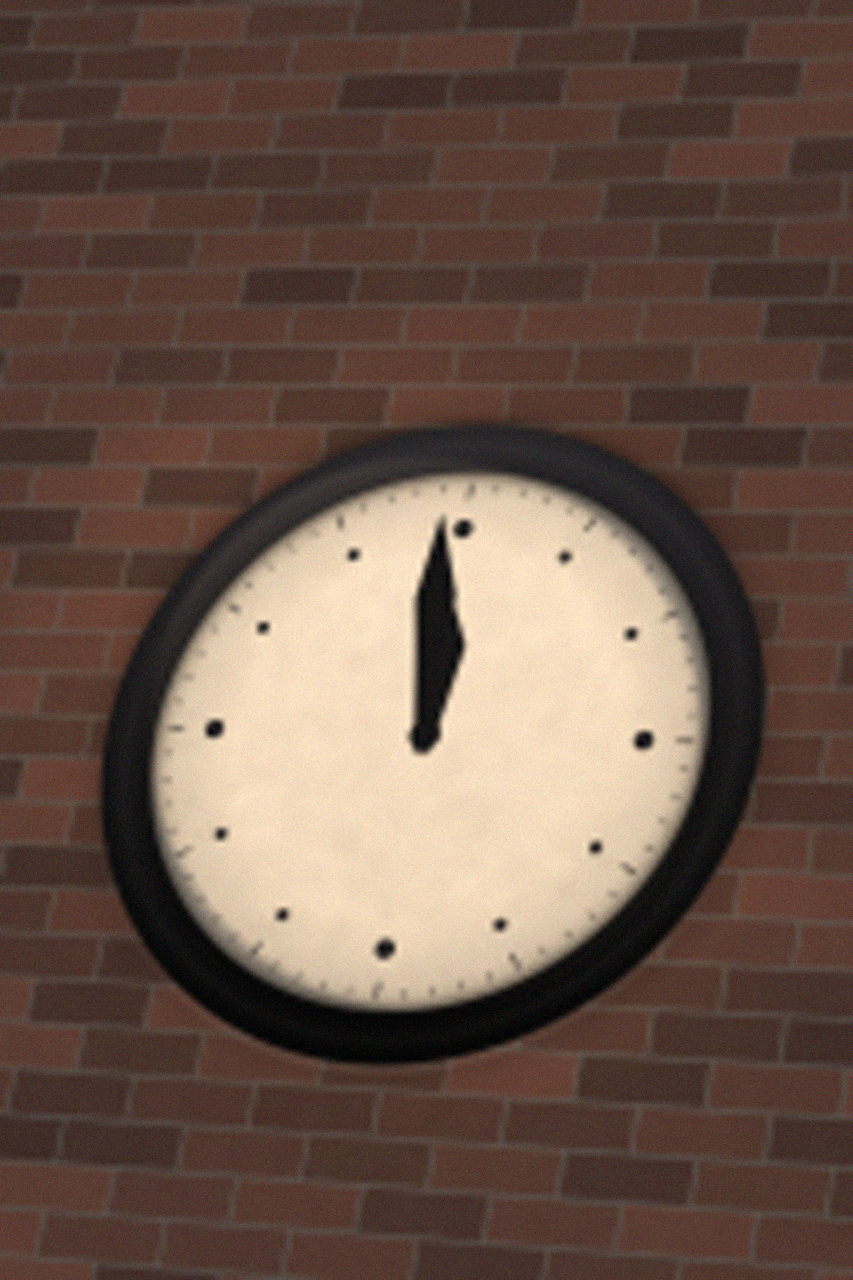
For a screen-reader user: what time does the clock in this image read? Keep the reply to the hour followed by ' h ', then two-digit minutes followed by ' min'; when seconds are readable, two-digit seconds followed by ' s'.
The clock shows 11 h 59 min
